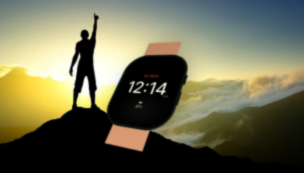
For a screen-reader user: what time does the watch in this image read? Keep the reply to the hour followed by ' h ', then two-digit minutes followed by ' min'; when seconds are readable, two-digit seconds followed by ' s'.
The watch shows 12 h 14 min
